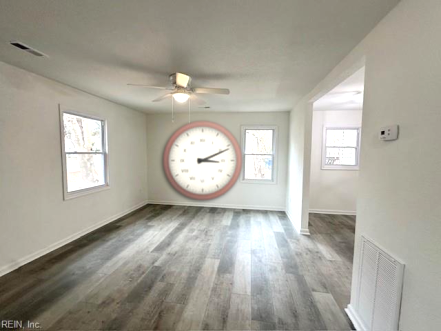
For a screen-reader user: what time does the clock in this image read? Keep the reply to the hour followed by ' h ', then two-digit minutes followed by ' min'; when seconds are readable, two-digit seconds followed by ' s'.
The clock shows 3 h 11 min
